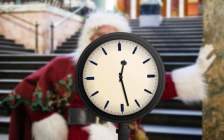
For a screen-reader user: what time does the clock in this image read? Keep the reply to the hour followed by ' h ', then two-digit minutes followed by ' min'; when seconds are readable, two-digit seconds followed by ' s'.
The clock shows 12 h 28 min
